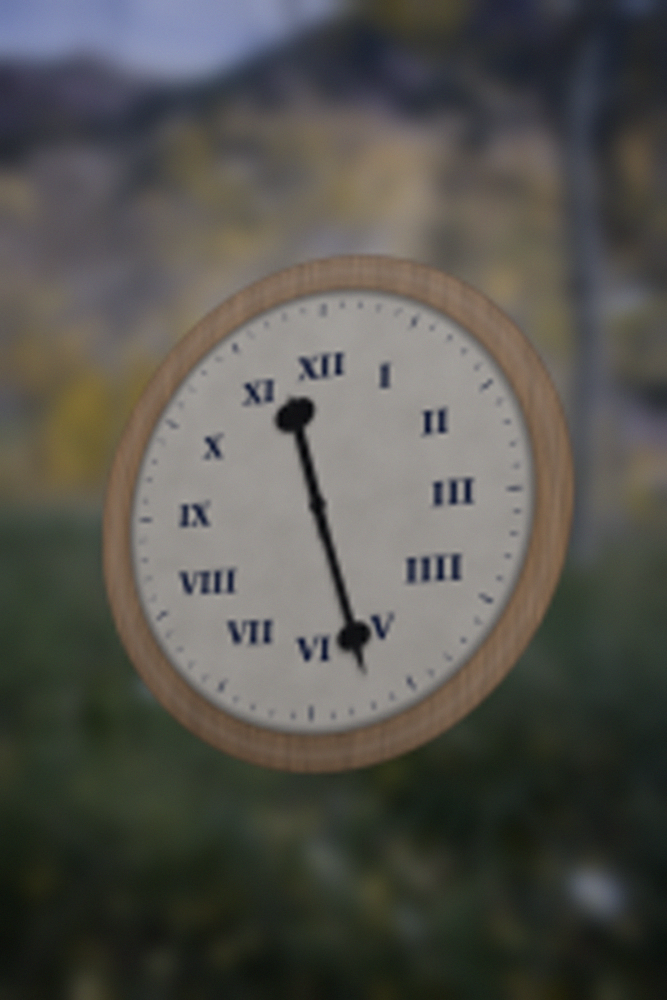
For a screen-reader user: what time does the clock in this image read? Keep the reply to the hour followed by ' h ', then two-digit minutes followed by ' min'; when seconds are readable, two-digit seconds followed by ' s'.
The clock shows 11 h 27 min
